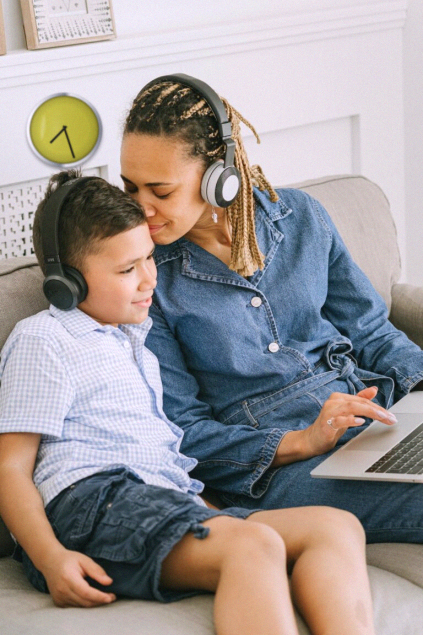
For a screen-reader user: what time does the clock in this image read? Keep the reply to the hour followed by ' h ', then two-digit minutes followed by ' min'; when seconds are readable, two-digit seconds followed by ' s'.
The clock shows 7 h 27 min
